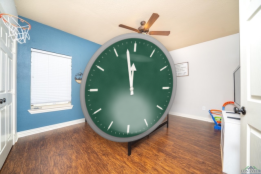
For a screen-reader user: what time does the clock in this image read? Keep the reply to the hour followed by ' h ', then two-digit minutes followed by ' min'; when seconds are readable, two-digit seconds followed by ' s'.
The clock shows 11 h 58 min
